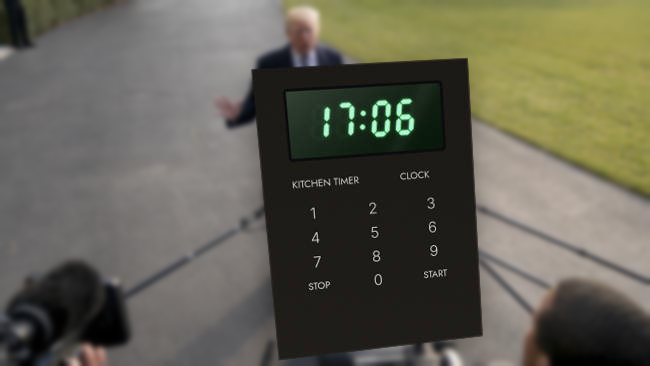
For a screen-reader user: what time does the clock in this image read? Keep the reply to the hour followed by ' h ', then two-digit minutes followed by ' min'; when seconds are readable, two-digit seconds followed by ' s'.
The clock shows 17 h 06 min
